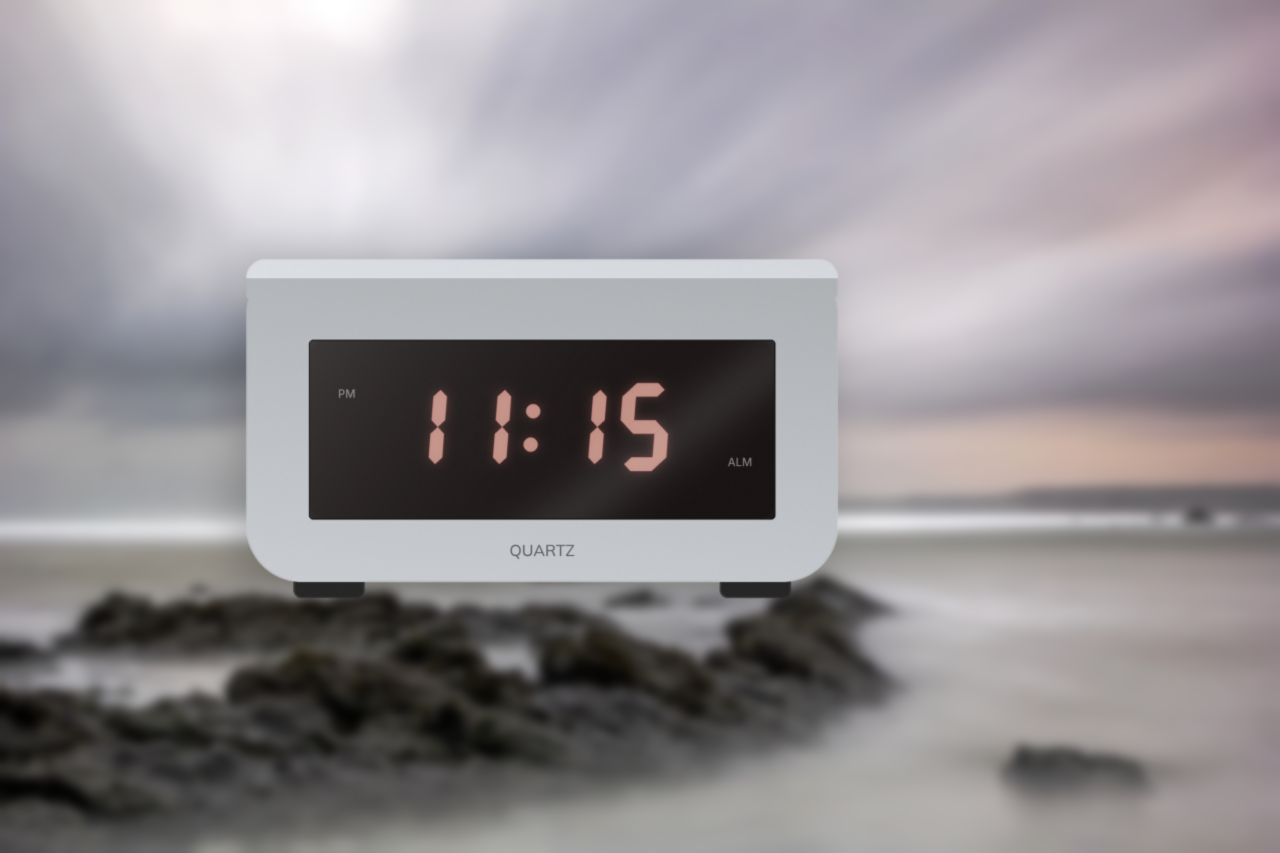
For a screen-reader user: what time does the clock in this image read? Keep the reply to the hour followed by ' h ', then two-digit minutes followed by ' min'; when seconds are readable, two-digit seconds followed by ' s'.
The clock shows 11 h 15 min
